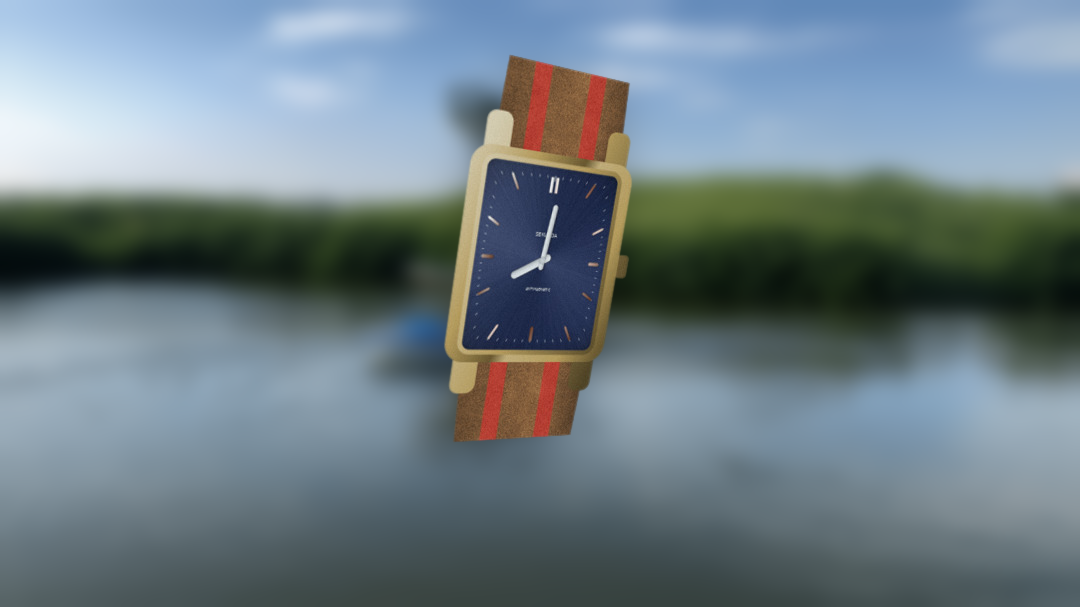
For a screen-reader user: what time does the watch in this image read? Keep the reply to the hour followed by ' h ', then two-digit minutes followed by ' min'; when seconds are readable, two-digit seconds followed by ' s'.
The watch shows 8 h 01 min
